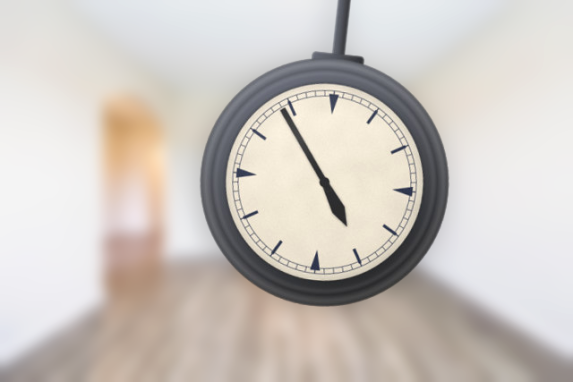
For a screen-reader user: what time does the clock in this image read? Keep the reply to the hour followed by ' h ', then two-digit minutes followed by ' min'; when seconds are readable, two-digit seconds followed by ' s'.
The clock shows 4 h 54 min
